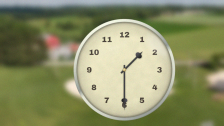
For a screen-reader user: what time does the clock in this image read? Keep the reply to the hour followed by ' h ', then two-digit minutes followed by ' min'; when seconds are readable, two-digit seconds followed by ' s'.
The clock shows 1 h 30 min
